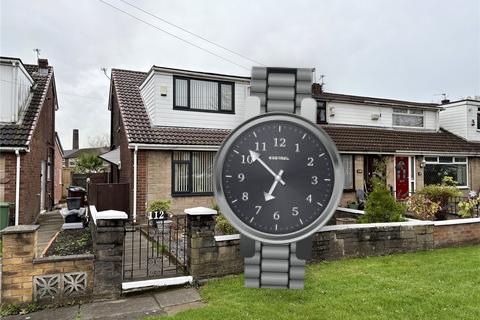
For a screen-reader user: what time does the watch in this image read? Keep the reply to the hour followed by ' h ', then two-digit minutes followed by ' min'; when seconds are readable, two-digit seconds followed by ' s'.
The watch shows 6 h 52 min
